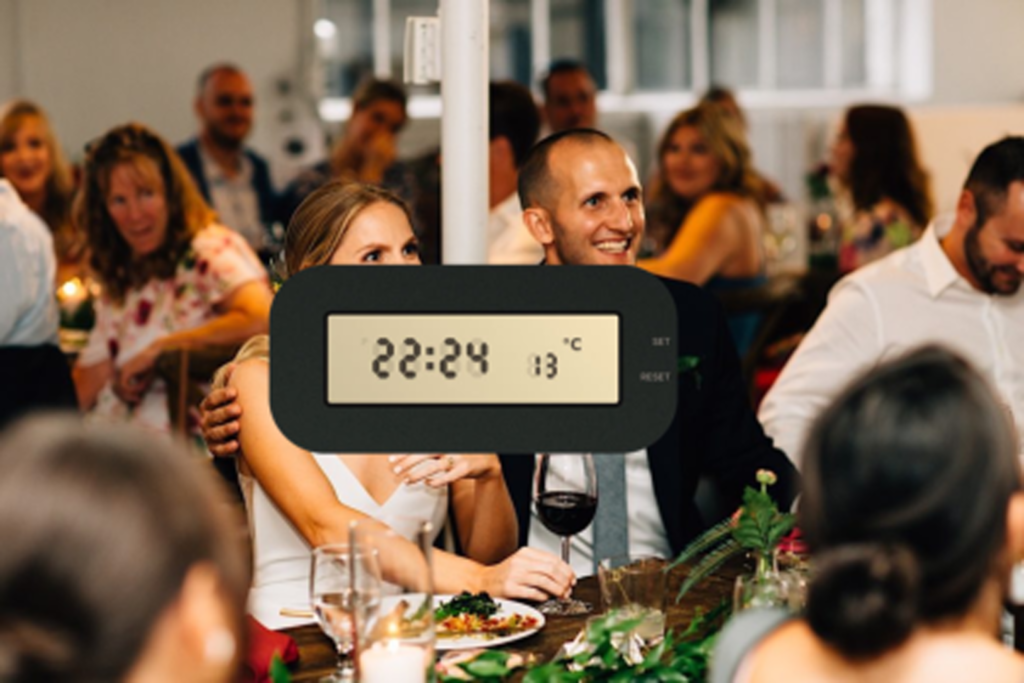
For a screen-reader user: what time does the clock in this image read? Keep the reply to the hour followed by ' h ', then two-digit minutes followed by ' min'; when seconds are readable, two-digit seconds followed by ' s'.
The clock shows 22 h 24 min
